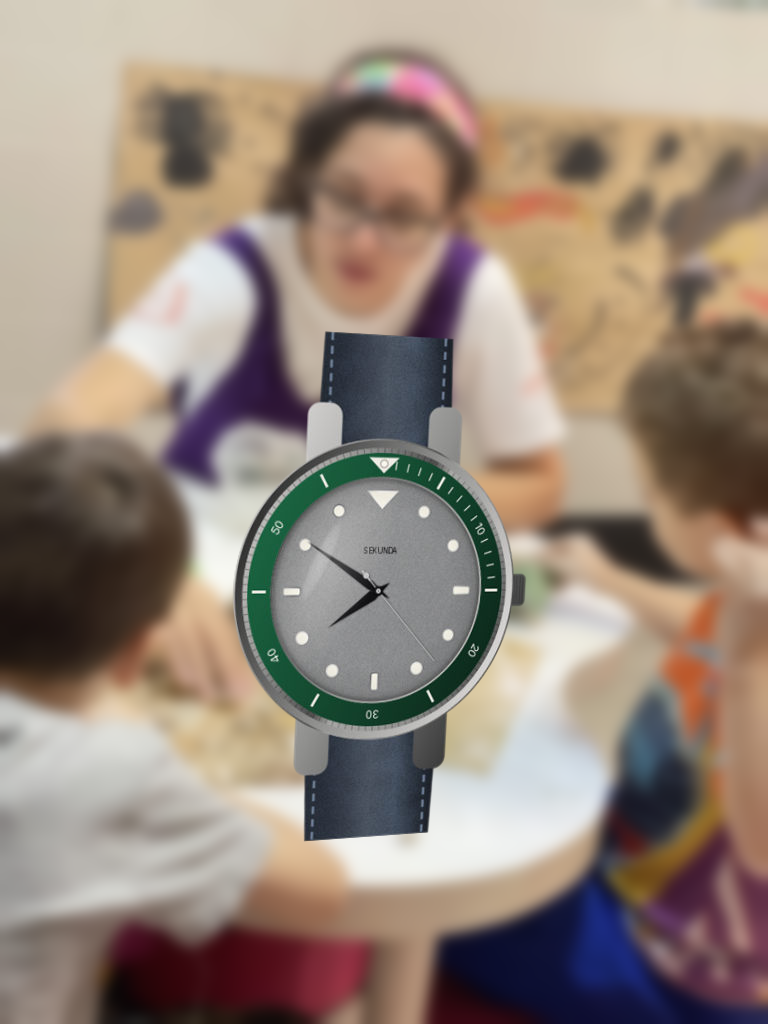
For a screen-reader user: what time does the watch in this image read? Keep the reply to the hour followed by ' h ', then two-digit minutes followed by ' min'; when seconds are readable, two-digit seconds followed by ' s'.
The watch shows 7 h 50 min 23 s
